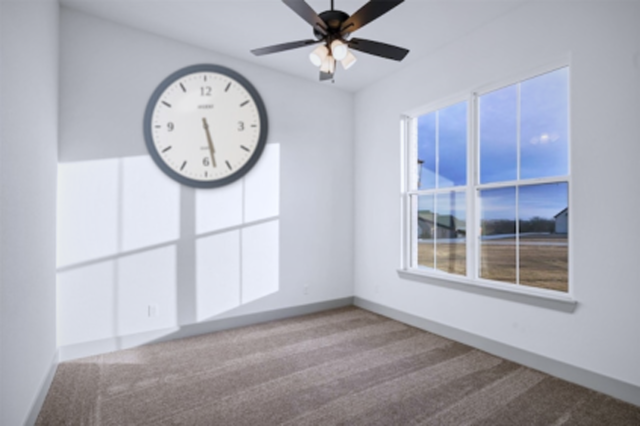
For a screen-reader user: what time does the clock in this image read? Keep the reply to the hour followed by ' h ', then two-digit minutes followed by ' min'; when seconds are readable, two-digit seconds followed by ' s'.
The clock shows 5 h 28 min
